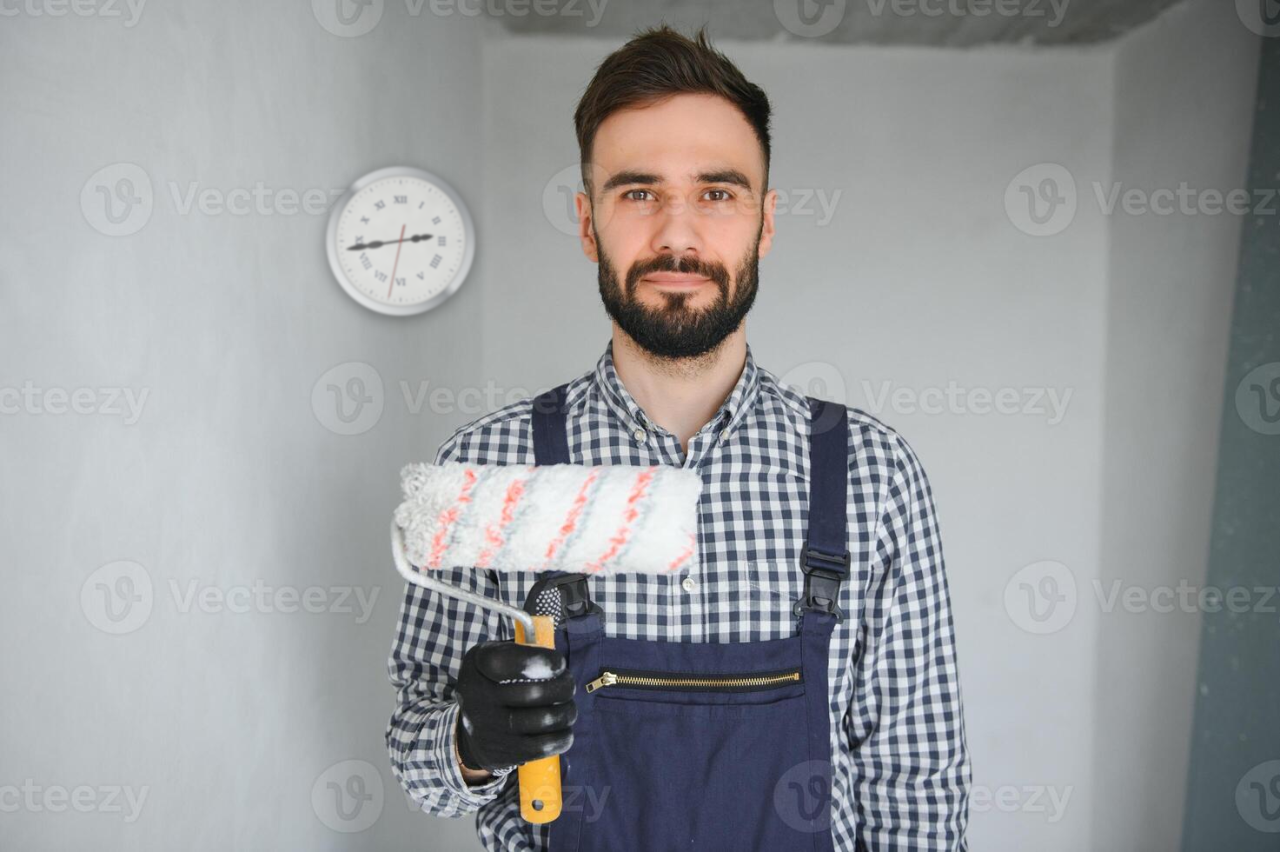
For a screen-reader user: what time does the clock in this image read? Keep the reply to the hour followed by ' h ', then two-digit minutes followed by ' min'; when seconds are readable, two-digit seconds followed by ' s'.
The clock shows 2 h 43 min 32 s
